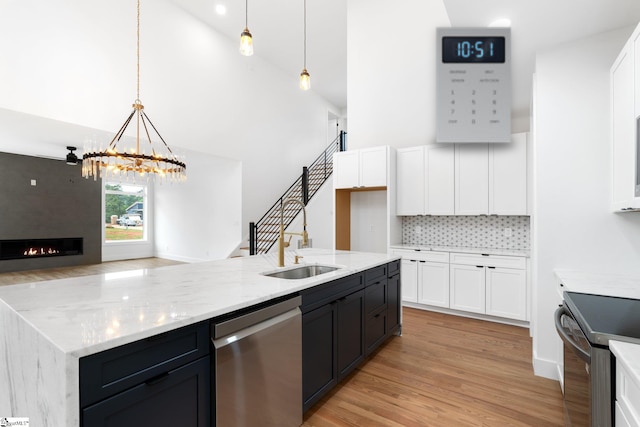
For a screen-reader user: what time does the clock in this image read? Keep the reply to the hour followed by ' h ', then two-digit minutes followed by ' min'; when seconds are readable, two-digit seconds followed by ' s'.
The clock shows 10 h 51 min
